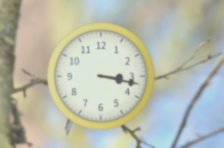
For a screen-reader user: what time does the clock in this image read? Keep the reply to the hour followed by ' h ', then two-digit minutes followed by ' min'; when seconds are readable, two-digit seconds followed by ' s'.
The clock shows 3 h 17 min
